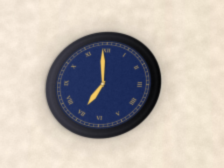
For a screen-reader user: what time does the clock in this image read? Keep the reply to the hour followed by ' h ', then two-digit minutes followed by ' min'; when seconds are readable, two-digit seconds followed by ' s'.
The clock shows 6 h 59 min
